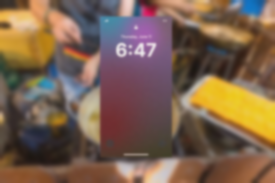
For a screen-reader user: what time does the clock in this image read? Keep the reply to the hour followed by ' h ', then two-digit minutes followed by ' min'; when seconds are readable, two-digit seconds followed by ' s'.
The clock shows 6 h 47 min
